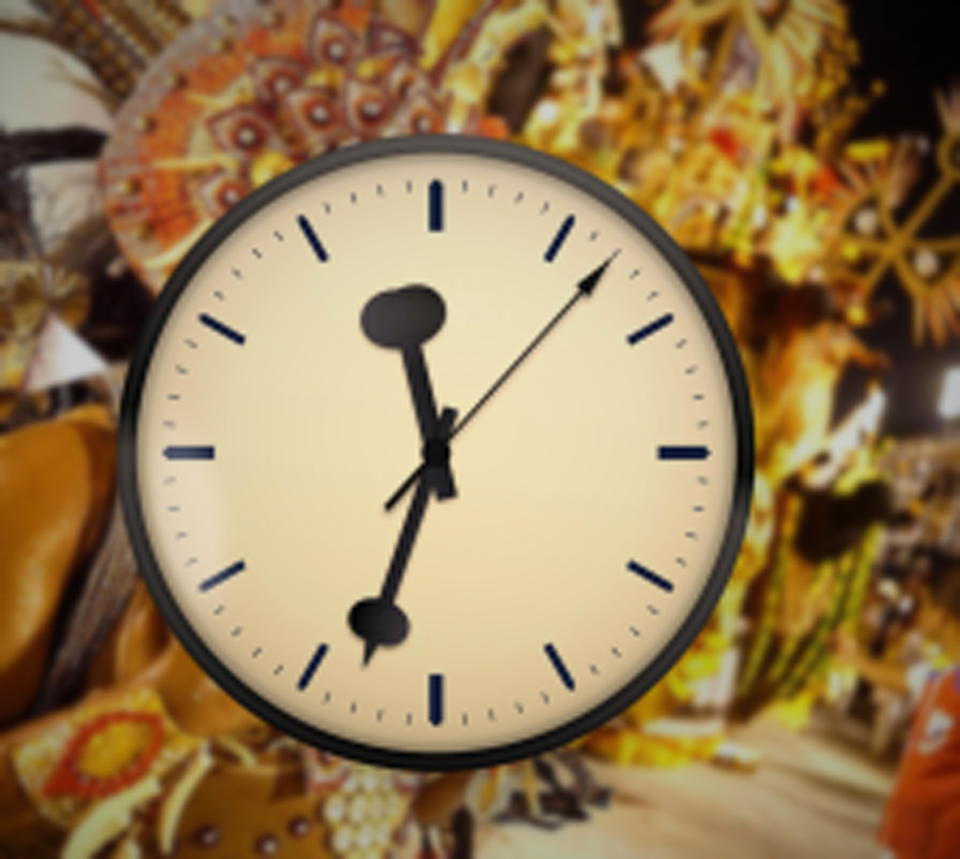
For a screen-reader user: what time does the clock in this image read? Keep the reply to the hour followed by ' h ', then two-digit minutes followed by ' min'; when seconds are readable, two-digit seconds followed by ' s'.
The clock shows 11 h 33 min 07 s
